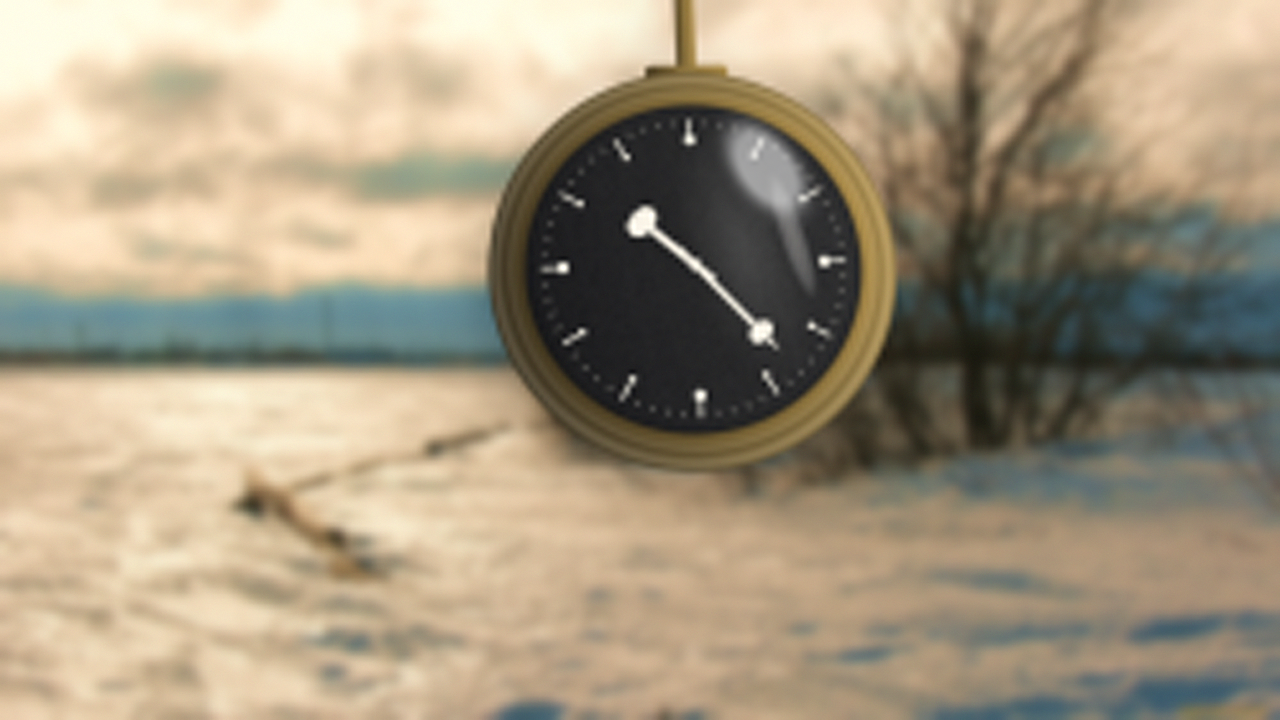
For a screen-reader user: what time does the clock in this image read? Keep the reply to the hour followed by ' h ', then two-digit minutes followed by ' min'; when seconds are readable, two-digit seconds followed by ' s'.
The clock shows 10 h 23 min
